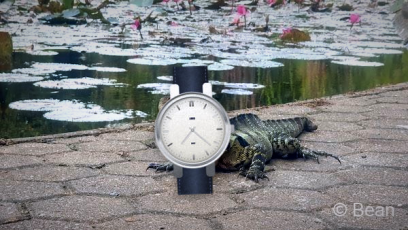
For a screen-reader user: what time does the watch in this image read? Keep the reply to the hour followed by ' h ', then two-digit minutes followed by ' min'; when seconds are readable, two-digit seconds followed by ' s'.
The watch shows 7 h 22 min
